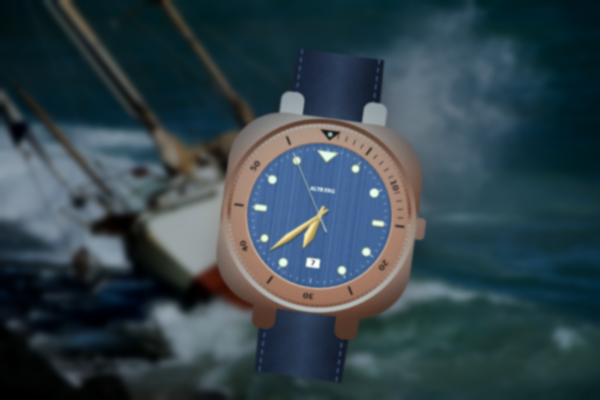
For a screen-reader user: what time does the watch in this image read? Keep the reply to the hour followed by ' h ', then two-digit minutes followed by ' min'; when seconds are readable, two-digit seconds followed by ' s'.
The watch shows 6 h 37 min 55 s
